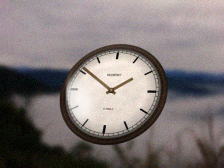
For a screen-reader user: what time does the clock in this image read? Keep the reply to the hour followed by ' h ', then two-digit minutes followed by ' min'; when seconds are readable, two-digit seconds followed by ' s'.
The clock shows 1 h 51 min
